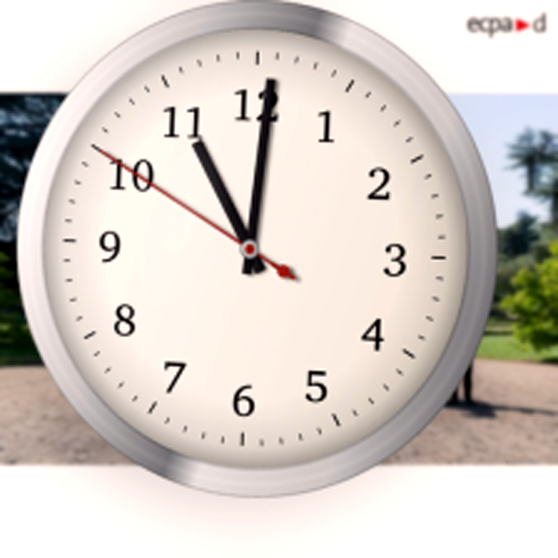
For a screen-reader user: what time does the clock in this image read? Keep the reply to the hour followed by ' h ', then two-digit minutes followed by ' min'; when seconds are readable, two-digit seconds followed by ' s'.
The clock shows 11 h 00 min 50 s
